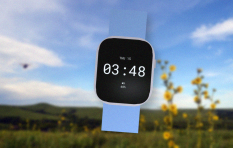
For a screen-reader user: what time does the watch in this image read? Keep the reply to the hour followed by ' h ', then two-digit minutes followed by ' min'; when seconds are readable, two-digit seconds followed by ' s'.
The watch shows 3 h 48 min
